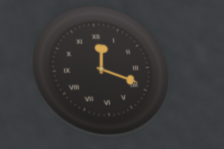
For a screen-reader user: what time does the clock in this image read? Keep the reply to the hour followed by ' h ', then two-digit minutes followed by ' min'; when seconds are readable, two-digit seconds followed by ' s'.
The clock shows 12 h 19 min
